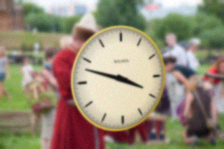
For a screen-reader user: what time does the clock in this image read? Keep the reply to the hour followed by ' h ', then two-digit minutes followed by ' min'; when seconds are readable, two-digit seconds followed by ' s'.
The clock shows 3 h 48 min
